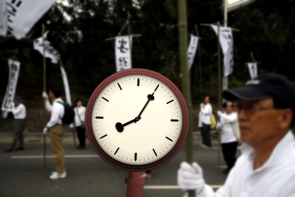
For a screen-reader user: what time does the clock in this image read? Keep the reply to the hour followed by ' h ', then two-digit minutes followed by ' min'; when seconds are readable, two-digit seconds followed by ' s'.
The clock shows 8 h 05 min
